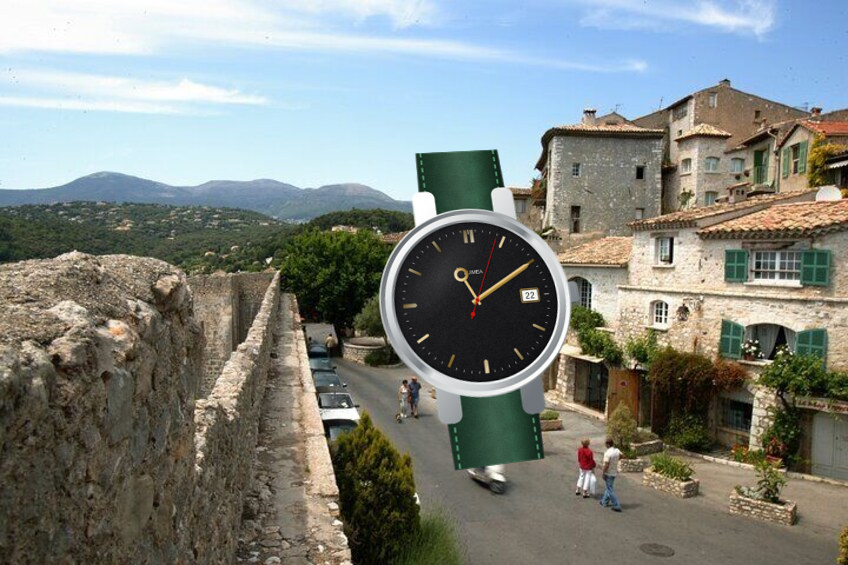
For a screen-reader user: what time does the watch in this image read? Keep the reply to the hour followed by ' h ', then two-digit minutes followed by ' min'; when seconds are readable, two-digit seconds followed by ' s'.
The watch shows 11 h 10 min 04 s
